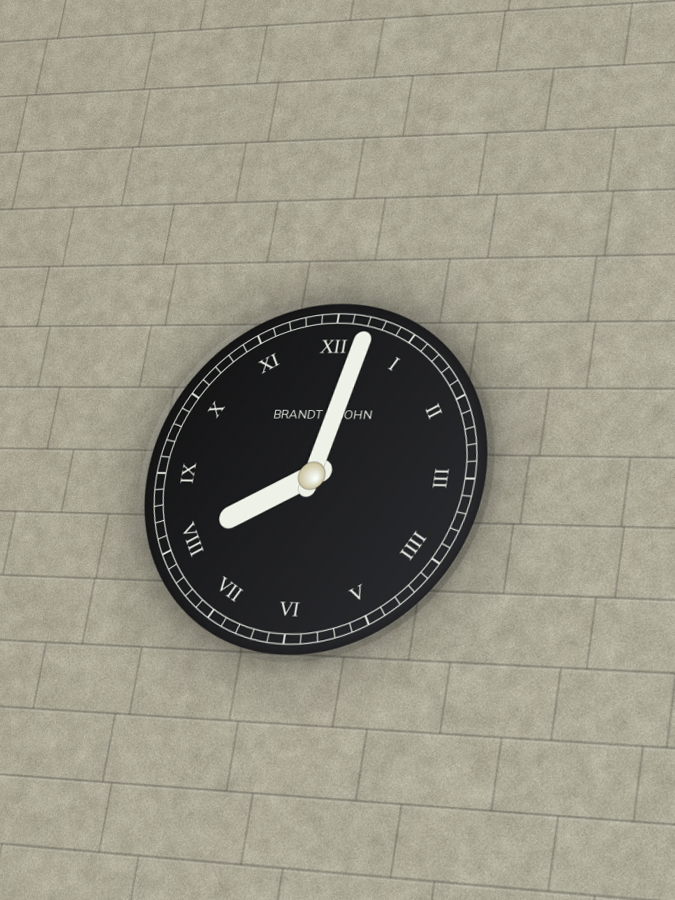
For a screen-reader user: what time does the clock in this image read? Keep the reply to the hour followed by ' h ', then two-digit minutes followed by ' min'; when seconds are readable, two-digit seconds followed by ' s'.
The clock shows 8 h 02 min
